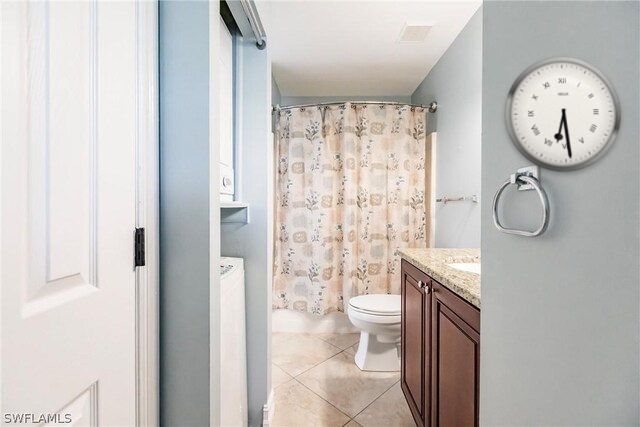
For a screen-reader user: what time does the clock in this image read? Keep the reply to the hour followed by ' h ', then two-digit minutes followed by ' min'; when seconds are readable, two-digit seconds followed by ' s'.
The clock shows 6 h 29 min
